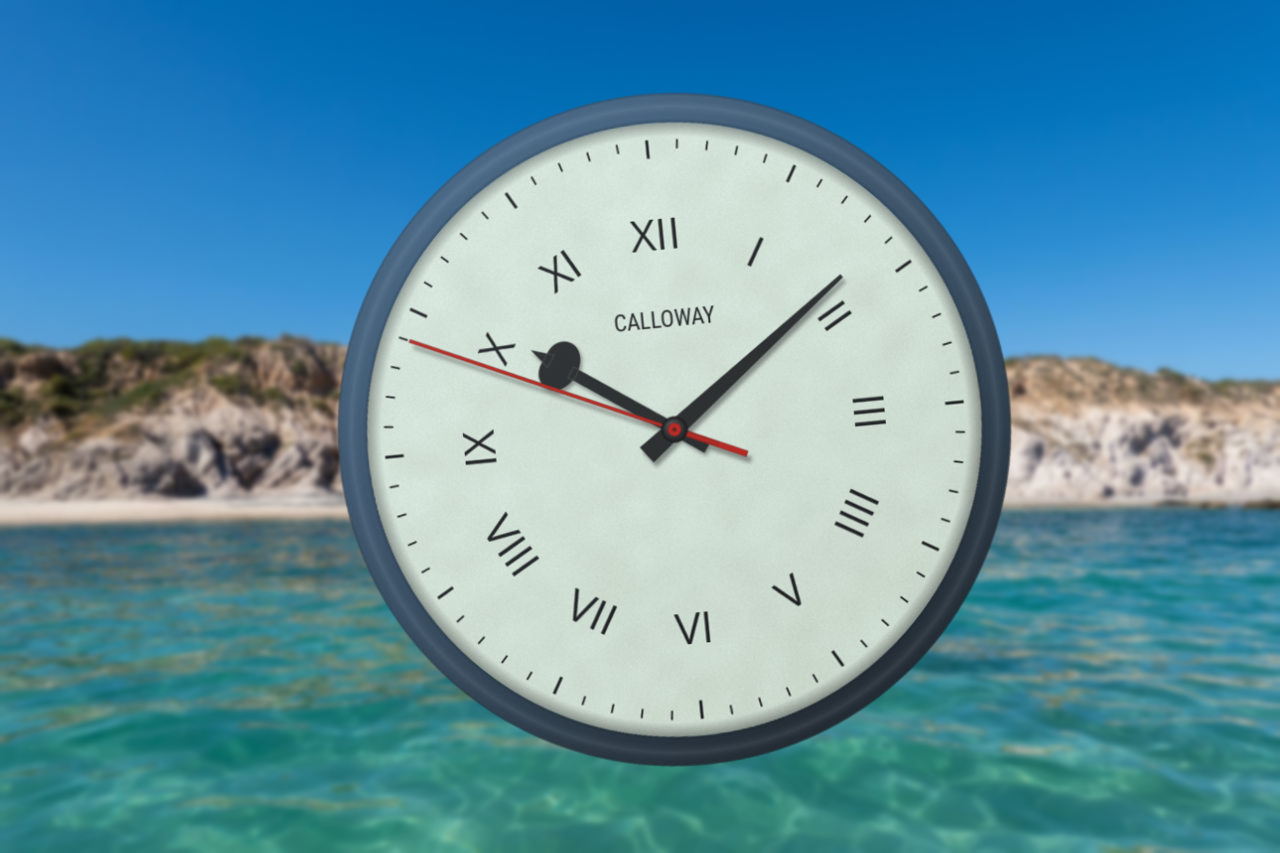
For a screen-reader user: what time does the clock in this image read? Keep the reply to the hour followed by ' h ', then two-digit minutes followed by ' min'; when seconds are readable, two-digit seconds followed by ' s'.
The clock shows 10 h 08 min 49 s
